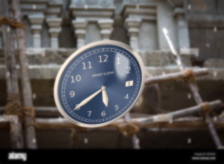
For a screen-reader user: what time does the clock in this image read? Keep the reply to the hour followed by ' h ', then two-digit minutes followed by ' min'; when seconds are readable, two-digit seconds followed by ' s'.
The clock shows 5 h 40 min
